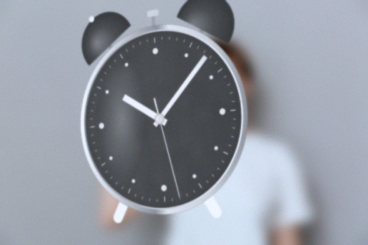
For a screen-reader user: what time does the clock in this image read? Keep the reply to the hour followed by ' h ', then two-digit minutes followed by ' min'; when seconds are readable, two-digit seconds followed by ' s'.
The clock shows 10 h 07 min 28 s
